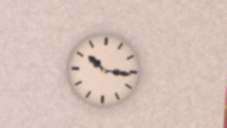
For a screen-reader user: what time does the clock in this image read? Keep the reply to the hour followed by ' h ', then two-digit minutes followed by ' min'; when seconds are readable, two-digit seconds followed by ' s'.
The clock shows 10 h 16 min
